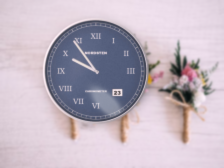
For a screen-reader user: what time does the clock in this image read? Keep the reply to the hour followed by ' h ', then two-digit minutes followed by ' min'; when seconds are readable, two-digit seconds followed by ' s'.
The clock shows 9 h 54 min
